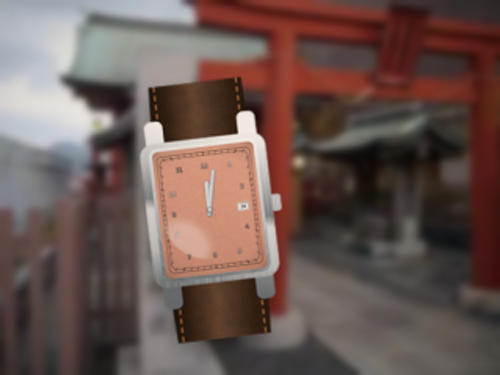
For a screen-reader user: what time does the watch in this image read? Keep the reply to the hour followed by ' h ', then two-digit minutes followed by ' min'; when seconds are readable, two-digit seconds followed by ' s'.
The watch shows 12 h 02 min
